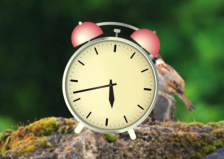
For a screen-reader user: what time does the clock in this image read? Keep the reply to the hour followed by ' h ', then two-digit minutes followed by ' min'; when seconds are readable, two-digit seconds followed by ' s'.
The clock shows 5 h 42 min
